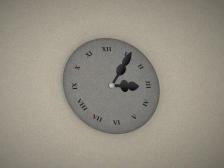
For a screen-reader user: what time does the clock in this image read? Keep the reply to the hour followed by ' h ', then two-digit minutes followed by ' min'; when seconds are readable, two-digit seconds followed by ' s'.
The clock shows 3 h 06 min
